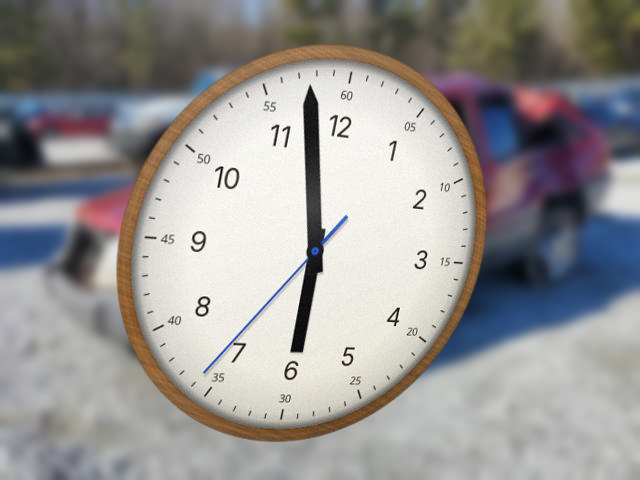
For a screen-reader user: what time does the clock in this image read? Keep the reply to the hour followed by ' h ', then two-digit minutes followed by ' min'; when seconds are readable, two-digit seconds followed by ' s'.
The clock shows 5 h 57 min 36 s
